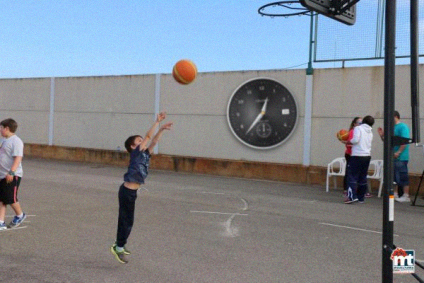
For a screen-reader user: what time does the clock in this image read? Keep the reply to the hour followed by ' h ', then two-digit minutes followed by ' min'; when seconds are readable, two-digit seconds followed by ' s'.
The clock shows 12 h 37 min
